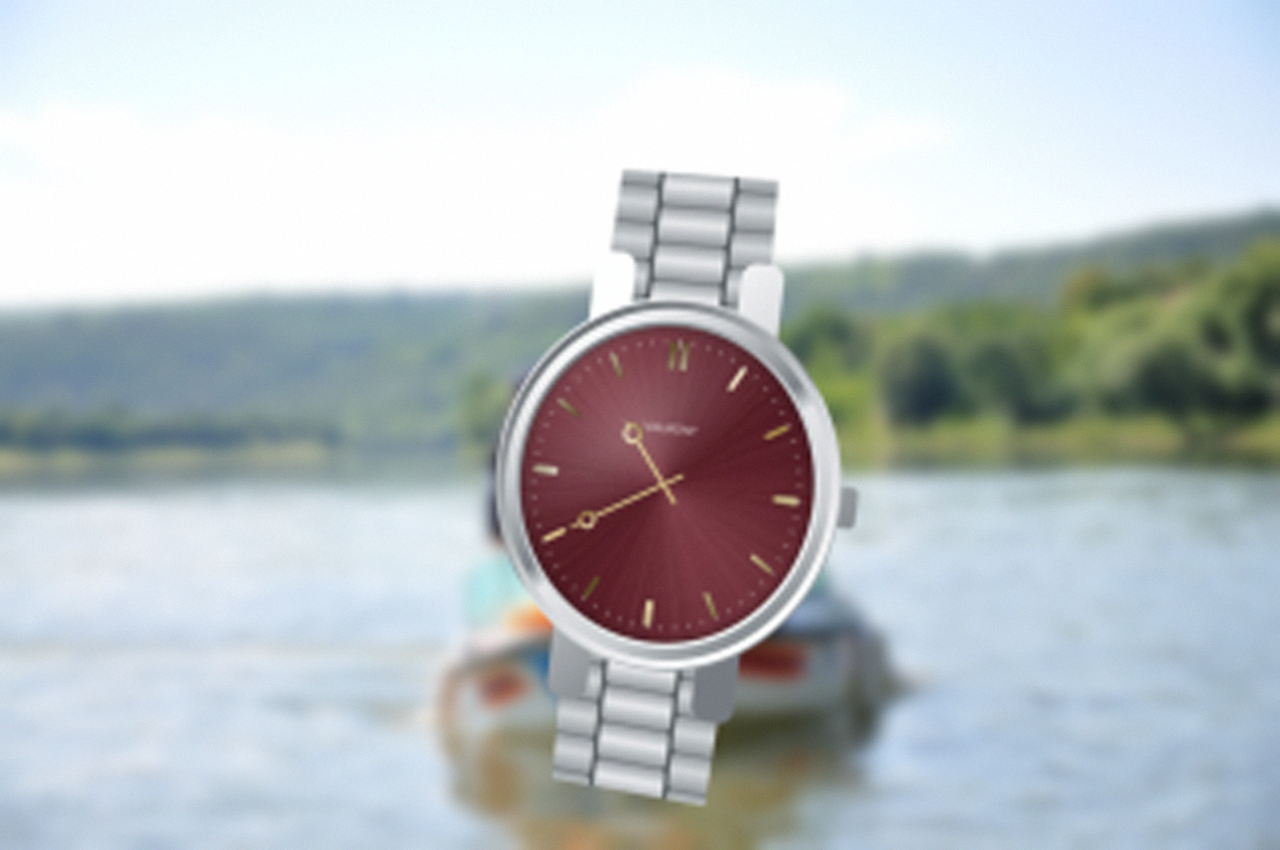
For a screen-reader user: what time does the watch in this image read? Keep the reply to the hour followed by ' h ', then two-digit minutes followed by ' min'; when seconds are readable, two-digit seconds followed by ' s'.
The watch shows 10 h 40 min
